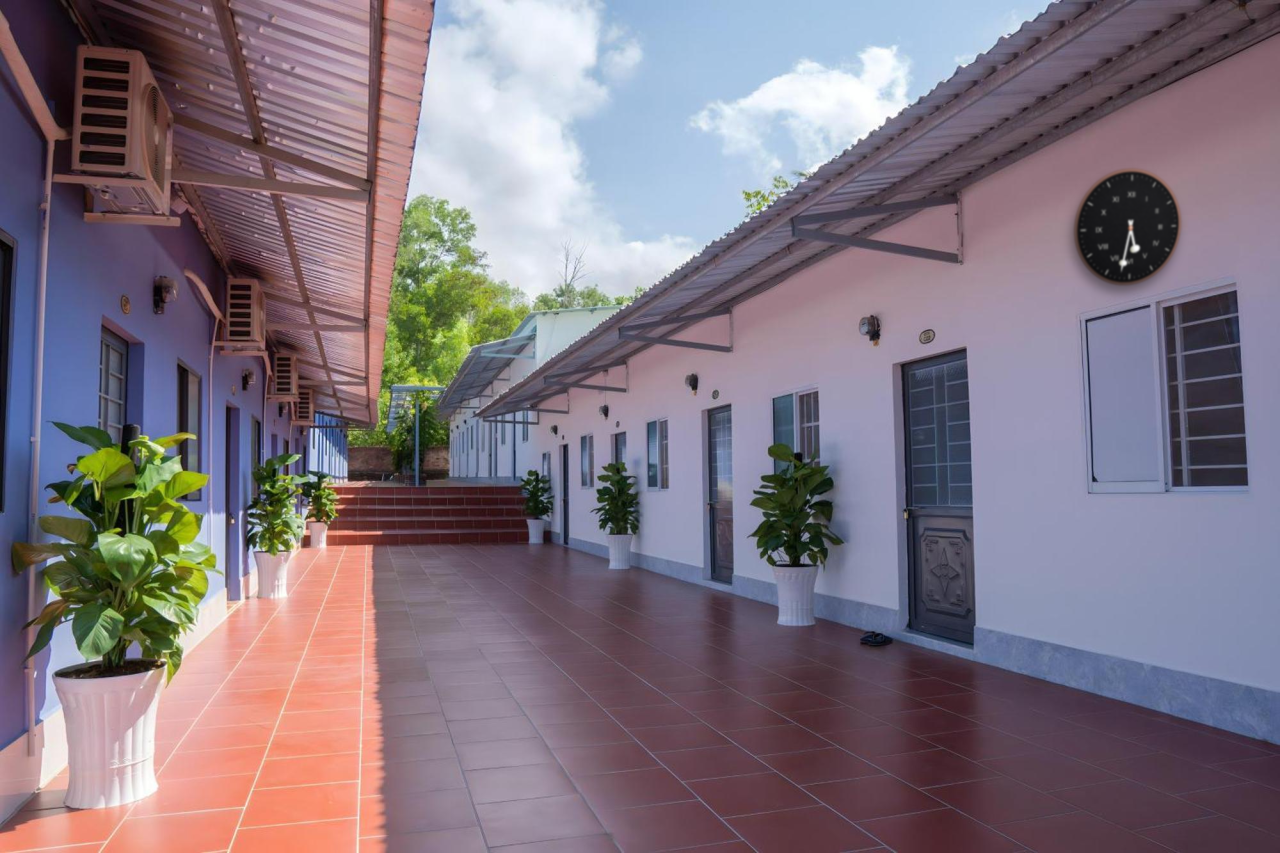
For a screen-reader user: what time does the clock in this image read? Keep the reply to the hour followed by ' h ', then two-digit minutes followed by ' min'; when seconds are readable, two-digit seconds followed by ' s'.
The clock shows 5 h 32 min
